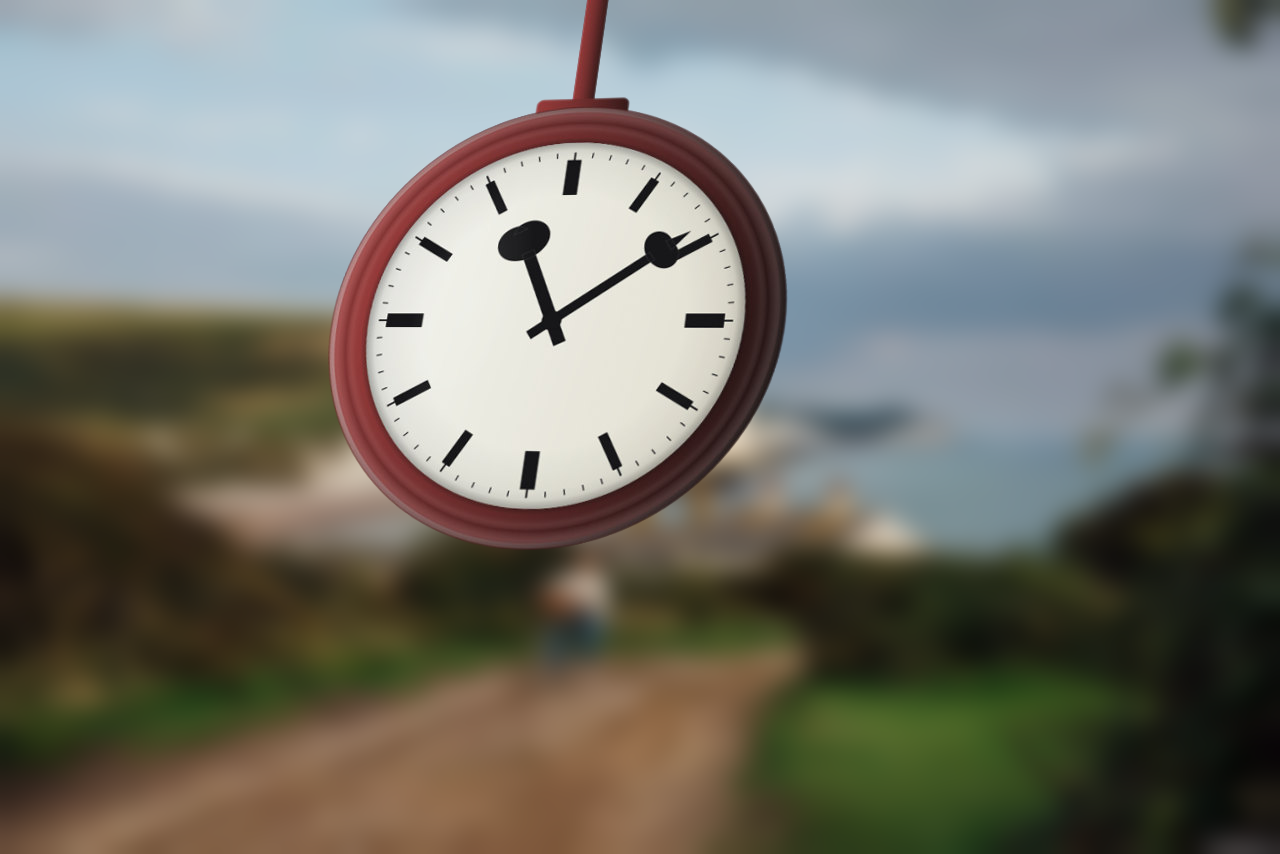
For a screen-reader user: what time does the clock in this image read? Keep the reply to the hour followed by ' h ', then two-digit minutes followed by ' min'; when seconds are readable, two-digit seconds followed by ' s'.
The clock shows 11 h 09 min
